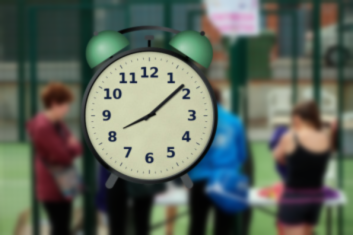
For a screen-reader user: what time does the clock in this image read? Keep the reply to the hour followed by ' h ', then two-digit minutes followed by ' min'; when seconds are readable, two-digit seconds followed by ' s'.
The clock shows 8 h 08 min
